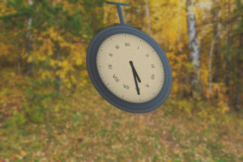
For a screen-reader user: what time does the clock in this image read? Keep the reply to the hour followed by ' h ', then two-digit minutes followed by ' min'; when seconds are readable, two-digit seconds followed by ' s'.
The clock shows 5 h 30 min
